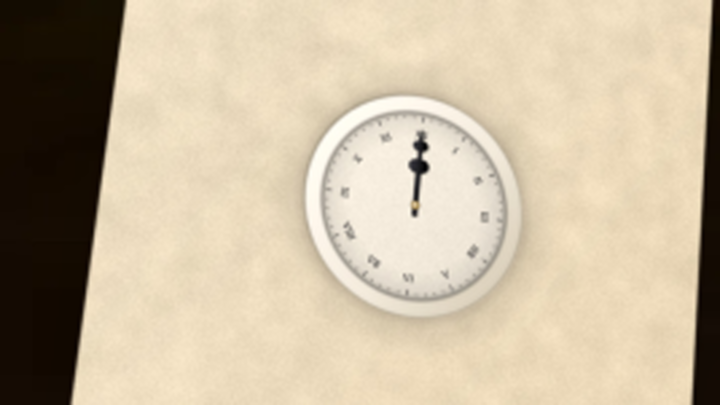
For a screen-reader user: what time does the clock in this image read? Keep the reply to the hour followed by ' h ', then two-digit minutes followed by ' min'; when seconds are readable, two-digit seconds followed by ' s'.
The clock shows 12 h 00 min
